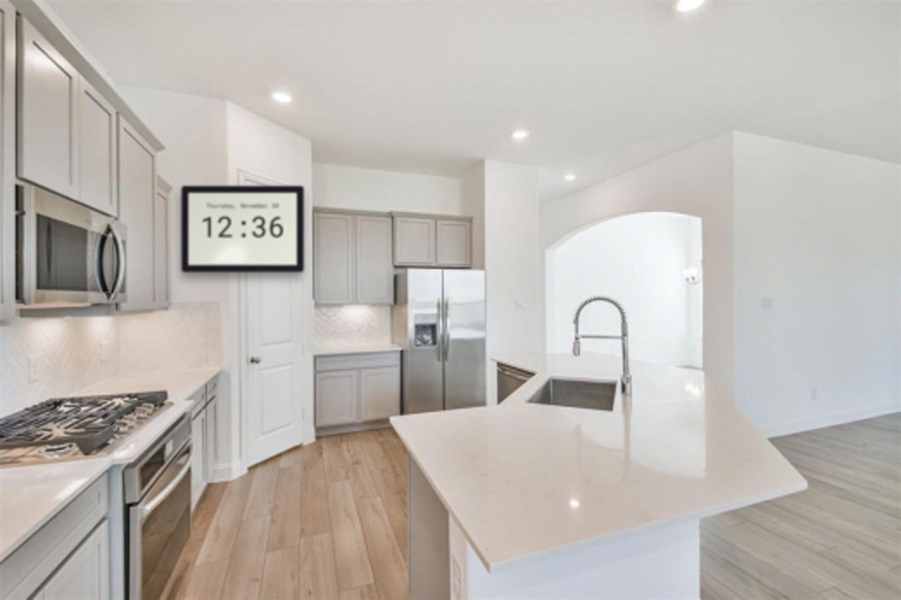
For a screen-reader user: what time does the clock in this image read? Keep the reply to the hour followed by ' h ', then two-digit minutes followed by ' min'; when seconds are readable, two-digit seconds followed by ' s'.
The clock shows 12 h 36 min
